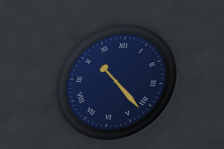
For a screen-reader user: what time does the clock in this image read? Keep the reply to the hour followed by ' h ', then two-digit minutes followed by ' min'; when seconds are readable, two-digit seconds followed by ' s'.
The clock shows 10 h 22 min
